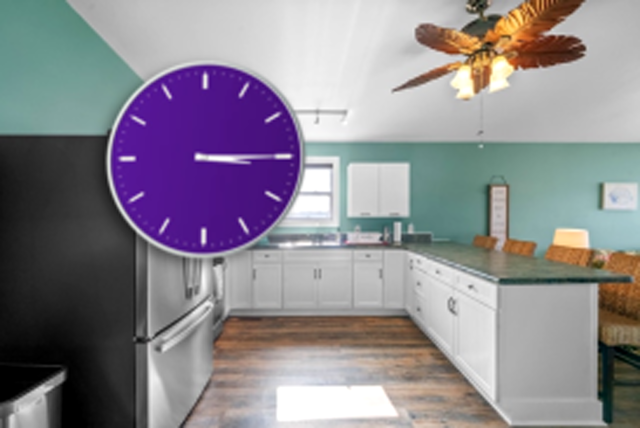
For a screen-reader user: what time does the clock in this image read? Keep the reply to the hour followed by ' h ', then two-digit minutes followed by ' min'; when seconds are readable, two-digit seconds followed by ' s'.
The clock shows 3 h 15 min
